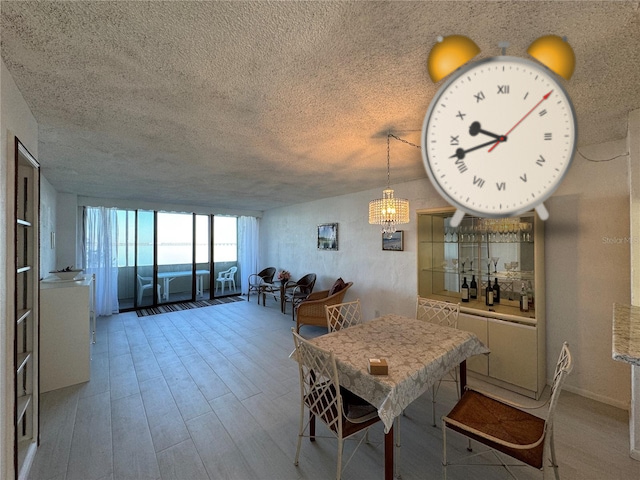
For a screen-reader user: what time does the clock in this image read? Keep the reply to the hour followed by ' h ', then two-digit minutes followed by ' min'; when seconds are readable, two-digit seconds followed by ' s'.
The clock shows 9 h 42 min 08 s
